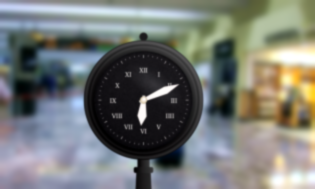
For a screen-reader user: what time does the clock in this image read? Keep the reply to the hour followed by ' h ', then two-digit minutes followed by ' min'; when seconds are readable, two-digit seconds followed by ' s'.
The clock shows 6 h 11 min
